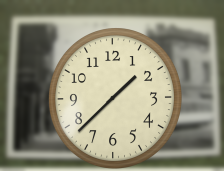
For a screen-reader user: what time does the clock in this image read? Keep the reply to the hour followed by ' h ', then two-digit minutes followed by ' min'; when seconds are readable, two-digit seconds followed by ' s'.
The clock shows 1 h 38 min
